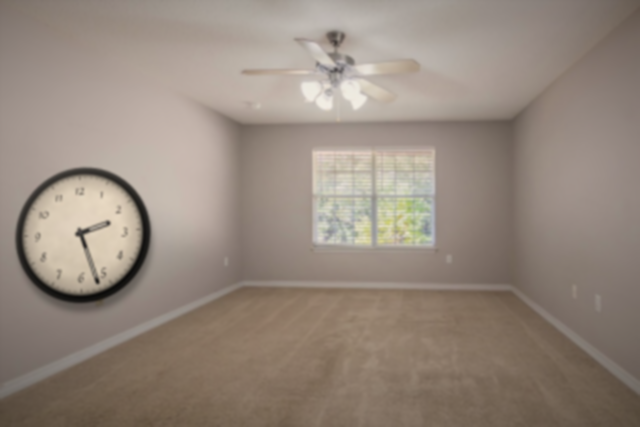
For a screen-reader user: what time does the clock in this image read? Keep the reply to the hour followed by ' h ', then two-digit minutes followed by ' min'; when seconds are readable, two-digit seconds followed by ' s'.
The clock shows 2 h 27 min
